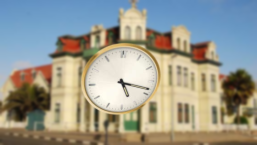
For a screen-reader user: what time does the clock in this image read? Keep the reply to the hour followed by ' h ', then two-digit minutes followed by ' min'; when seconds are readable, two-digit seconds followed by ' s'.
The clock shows 5 h 18 min
